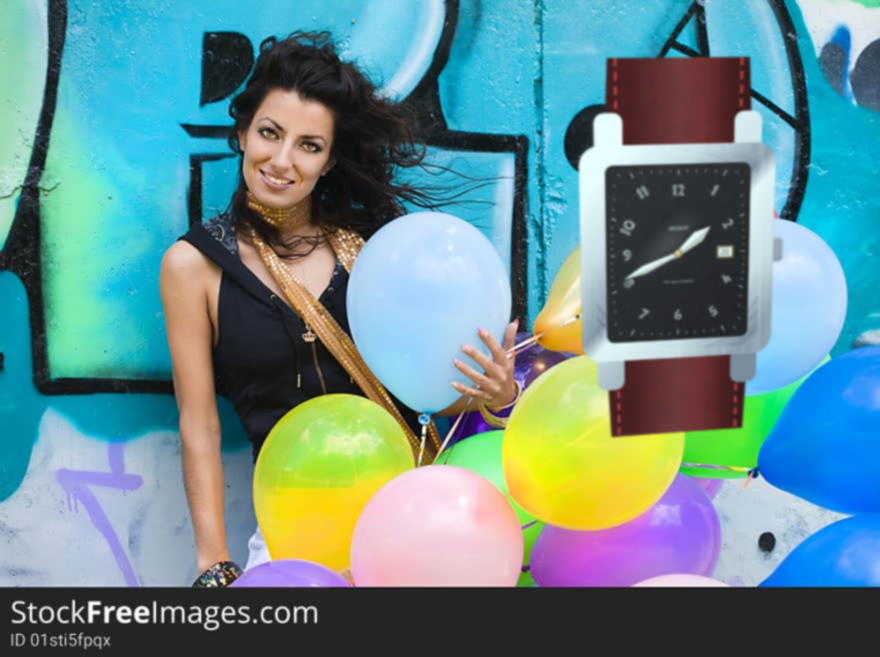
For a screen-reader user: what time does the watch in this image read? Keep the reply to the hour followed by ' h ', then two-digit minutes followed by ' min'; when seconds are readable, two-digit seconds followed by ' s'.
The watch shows 1 h 41 min
